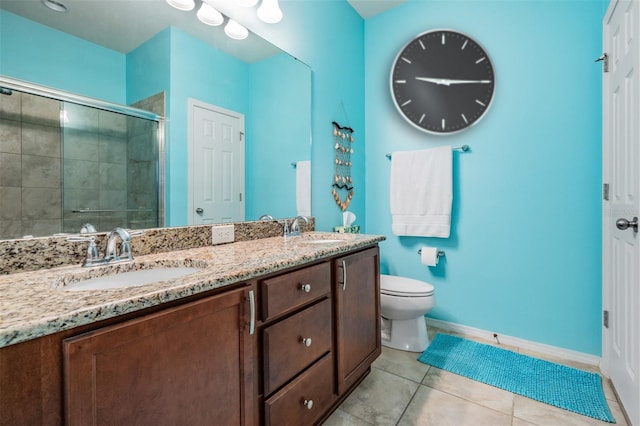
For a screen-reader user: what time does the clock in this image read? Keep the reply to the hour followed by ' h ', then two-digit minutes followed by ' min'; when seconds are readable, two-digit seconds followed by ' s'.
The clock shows 9 h 15 min
